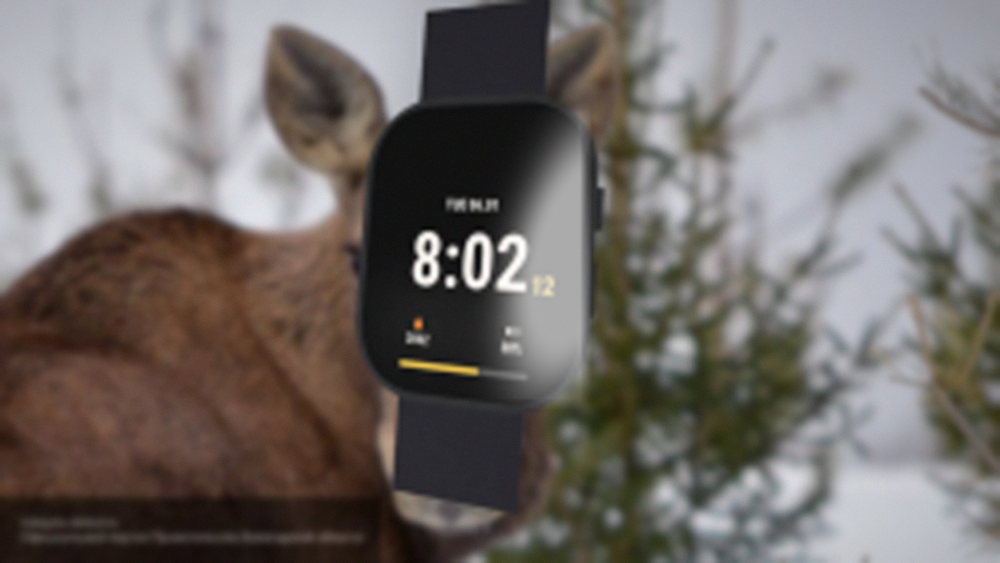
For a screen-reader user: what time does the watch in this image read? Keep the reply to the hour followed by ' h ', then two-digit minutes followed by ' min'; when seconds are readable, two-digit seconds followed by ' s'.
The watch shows 8 h 02 min
